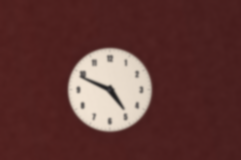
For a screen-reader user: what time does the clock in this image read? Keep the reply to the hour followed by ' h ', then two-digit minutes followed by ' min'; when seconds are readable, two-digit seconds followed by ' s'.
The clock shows 4 h 49 min
